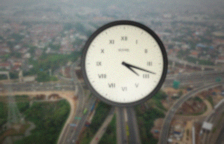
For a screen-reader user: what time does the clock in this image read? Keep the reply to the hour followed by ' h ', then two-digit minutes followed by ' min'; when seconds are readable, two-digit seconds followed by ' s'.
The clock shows 4 h 18 min
